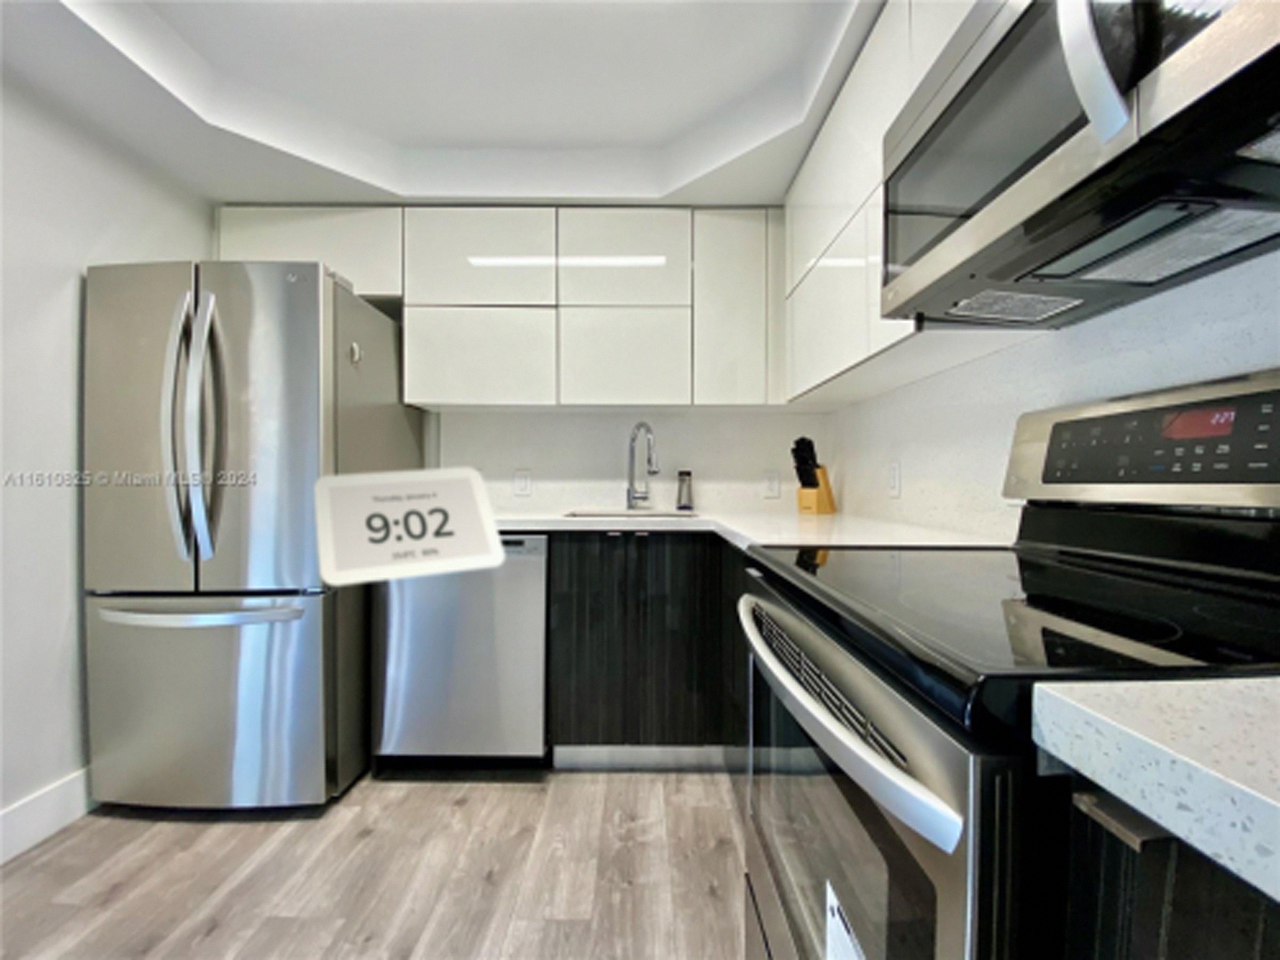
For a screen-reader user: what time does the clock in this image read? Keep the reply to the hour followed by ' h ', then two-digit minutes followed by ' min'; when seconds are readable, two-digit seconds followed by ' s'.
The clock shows 9 h 02 min
